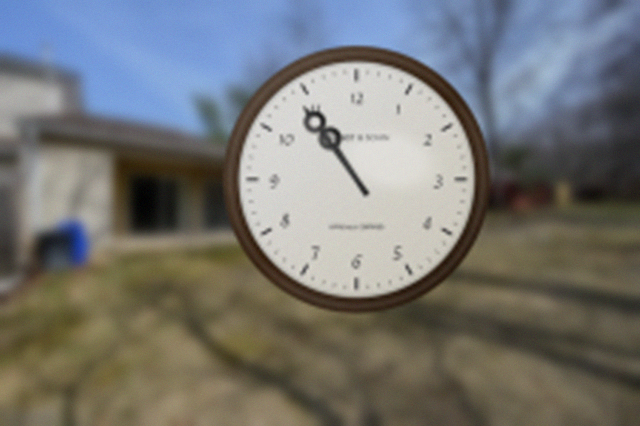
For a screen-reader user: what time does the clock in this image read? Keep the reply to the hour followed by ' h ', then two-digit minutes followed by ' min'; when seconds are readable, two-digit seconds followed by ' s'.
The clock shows 10 h 54 min
